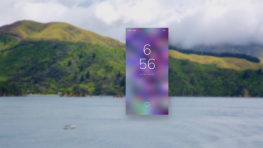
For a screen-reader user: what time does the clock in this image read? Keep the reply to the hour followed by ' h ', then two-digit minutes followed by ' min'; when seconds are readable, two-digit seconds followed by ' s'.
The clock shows 6 h 56 min
